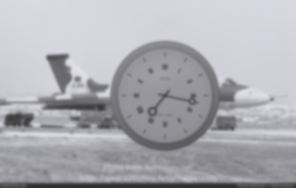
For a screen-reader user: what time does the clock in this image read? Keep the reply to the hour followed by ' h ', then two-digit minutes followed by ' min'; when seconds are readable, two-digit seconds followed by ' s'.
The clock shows 7 h 17 min
